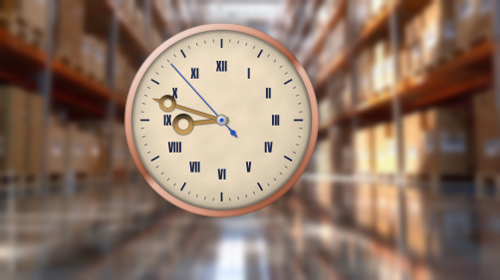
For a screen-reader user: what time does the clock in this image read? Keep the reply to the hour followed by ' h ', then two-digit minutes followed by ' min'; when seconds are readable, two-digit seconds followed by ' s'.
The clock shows 8 h 47 min 53 s
